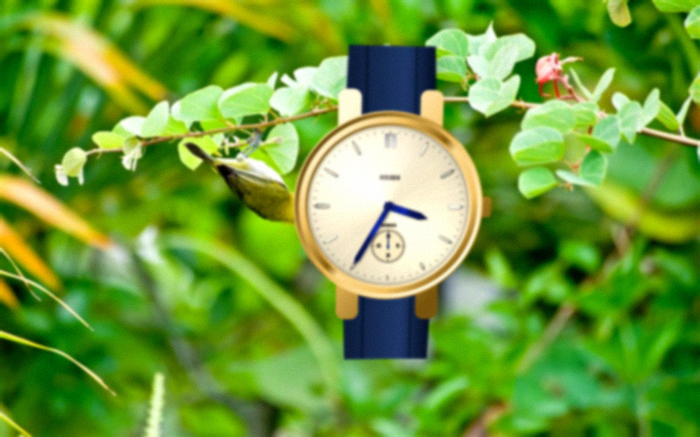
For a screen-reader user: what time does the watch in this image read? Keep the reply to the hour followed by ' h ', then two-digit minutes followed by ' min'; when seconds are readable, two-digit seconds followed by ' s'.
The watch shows 3 h 35 min
